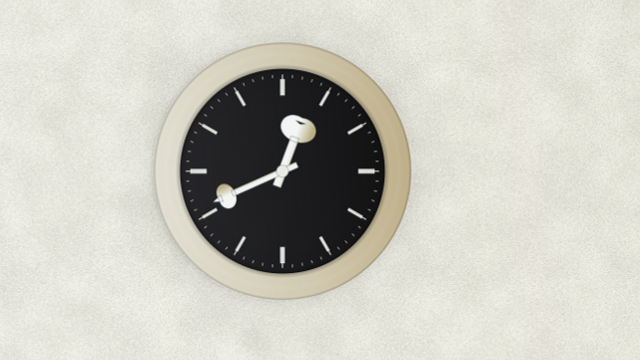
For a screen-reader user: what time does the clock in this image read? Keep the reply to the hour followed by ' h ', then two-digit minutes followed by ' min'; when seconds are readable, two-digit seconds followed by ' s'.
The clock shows 12 h 41 min
